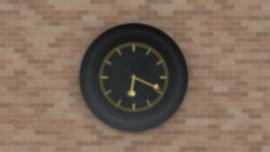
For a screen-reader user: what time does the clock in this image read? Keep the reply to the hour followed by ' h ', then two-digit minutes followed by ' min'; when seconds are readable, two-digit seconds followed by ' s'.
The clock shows 6 h 19 min
